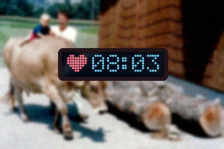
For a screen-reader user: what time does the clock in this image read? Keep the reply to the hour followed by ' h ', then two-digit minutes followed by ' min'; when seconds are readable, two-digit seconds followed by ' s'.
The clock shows 8 h 03 min
